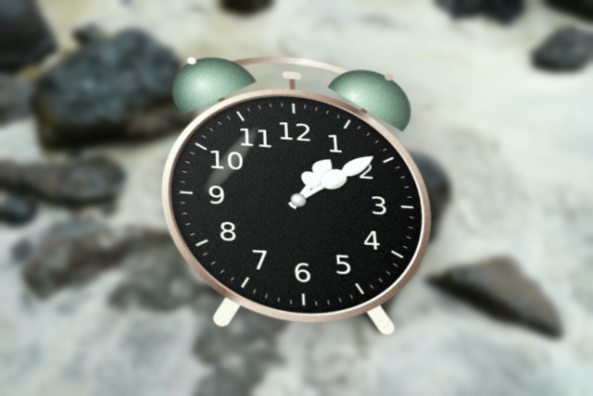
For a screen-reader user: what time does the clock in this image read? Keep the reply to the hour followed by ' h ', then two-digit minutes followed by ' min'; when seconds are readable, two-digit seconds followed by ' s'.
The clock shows 1 h 09 min
